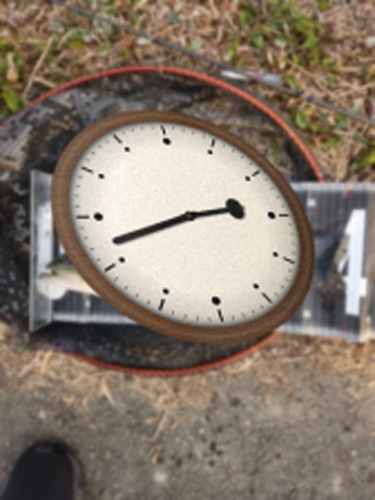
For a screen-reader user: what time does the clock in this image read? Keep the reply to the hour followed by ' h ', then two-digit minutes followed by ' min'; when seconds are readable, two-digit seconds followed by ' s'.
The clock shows 2 h 42 min
